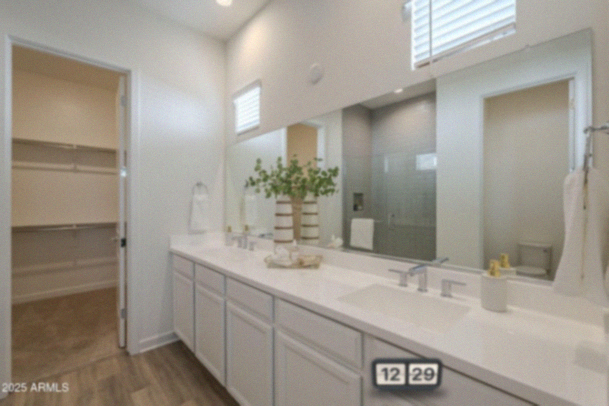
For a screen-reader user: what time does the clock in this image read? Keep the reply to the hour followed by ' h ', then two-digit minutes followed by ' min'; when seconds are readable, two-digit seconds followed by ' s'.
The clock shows 12 h 29 min
